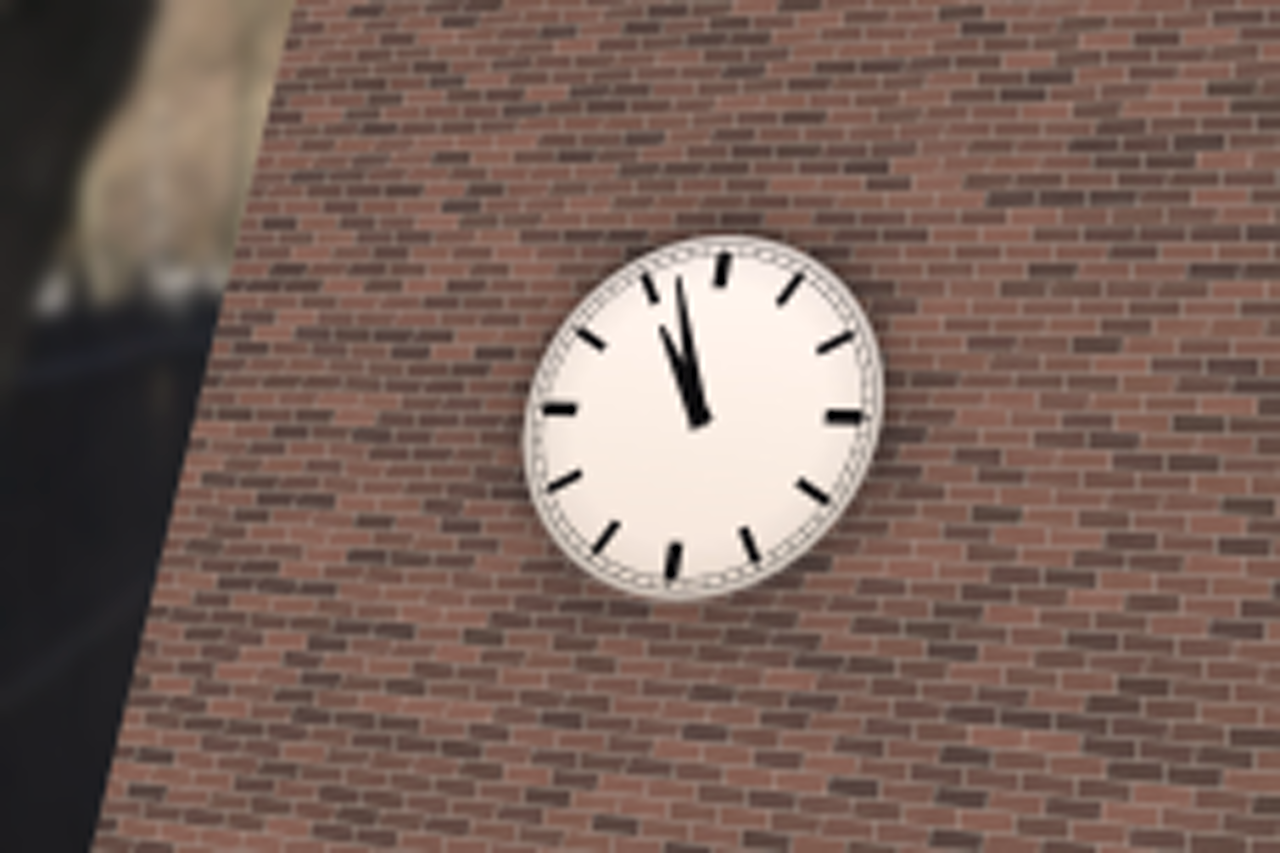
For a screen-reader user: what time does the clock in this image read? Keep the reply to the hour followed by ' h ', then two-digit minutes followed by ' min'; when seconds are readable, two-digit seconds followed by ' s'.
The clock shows 10 h 57 min
